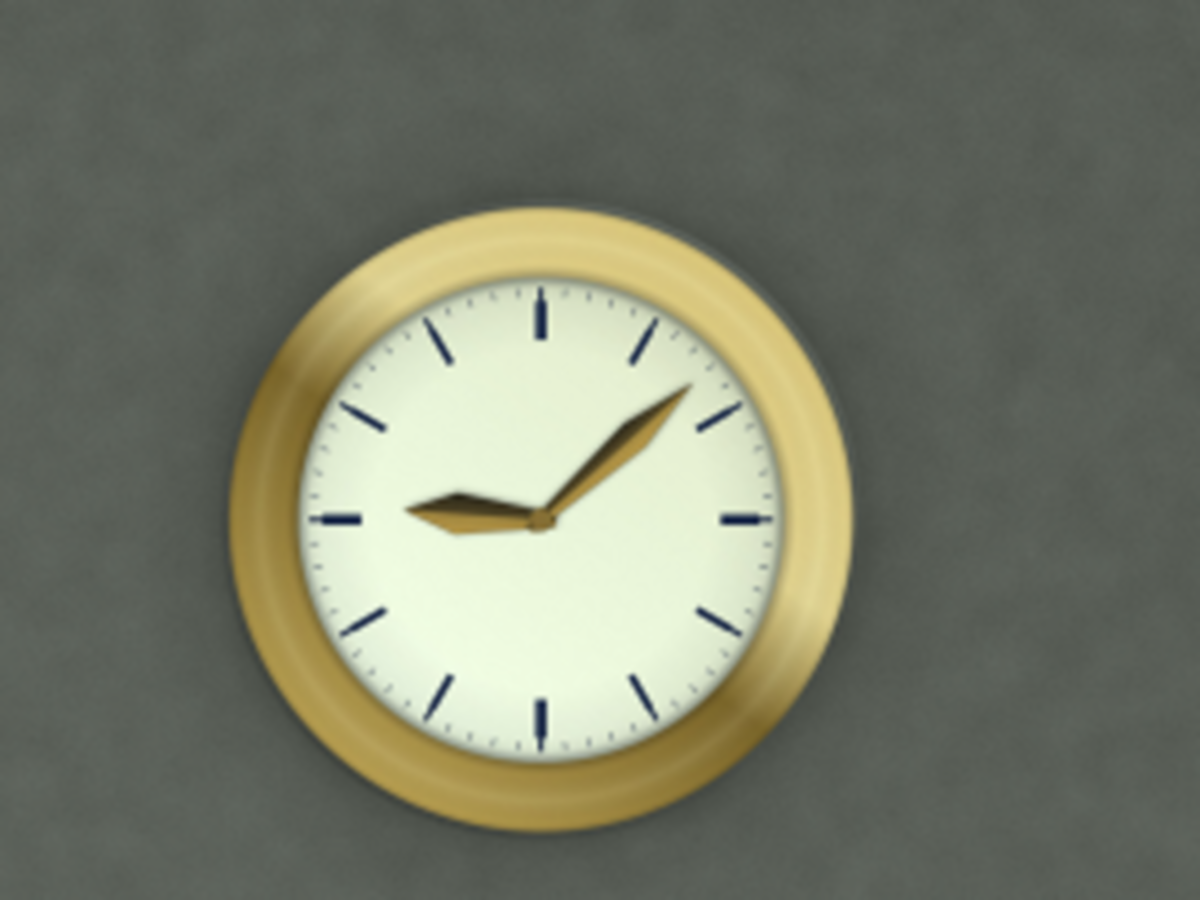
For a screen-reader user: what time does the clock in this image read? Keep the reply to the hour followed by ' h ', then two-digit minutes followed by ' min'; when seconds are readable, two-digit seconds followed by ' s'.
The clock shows 9 h 08 min
